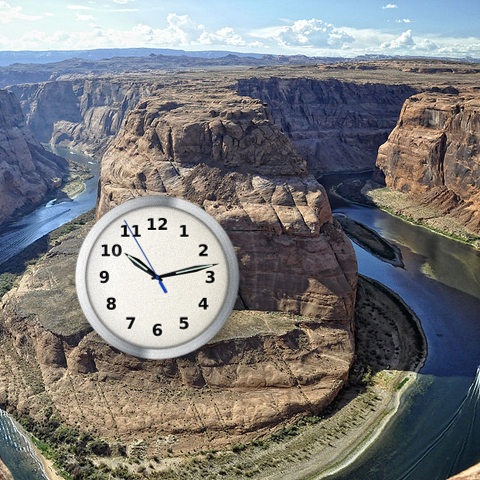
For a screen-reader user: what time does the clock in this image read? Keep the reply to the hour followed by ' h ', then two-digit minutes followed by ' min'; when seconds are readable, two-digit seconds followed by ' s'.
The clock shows 10 h 12 min 55 s
